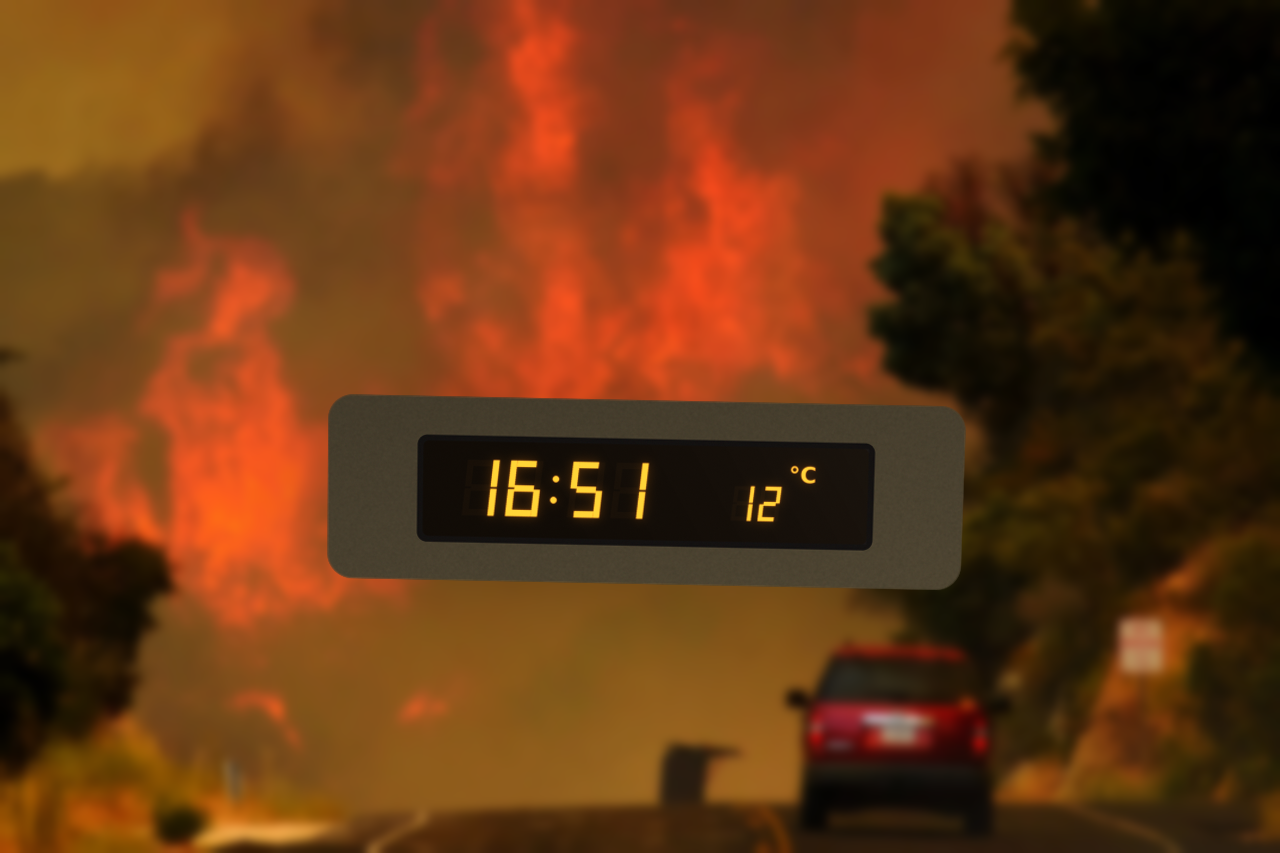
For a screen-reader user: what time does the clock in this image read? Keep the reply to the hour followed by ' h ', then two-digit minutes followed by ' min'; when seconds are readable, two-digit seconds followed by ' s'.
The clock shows 16 h 51 min
